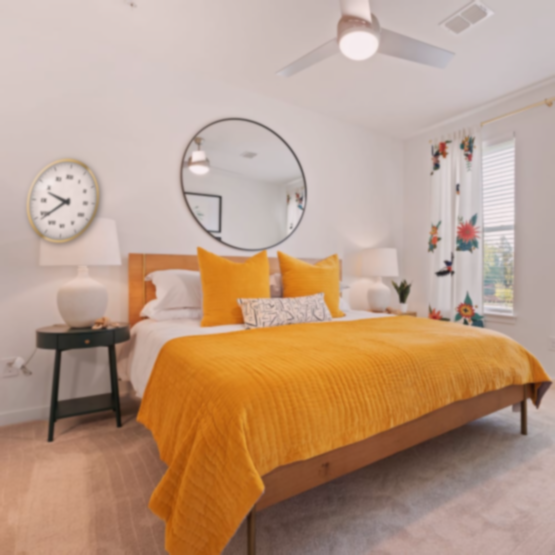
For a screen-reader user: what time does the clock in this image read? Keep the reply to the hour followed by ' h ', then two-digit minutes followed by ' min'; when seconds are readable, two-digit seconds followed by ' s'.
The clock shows 9 h 39 min
